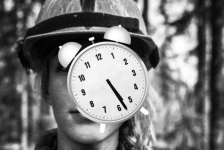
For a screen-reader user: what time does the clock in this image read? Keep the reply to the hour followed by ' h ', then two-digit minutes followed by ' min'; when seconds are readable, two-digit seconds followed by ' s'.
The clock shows 5 h 28 min
